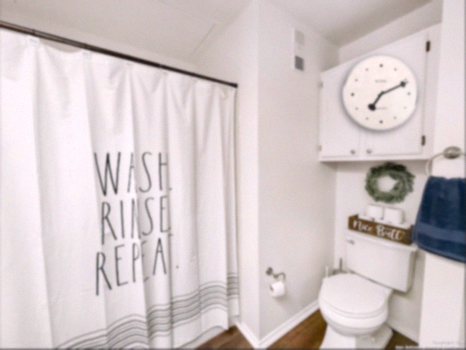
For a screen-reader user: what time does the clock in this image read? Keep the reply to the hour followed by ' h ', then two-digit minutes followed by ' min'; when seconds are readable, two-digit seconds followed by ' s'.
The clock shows 7 h 11 min
